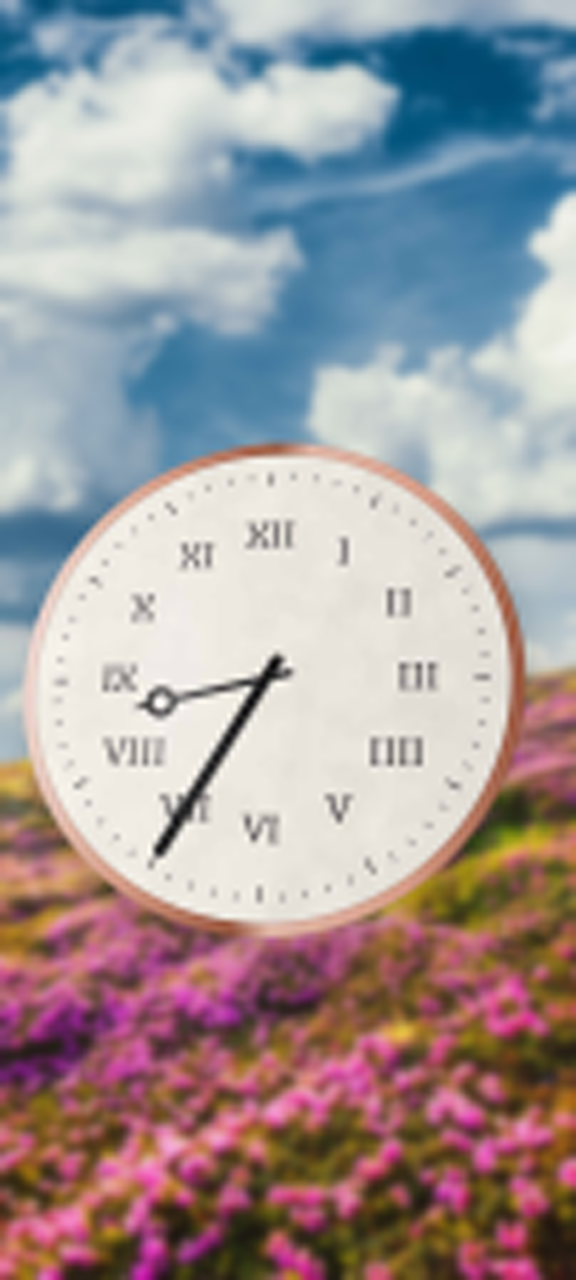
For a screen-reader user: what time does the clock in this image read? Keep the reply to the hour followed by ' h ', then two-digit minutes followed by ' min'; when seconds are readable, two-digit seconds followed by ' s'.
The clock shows 8 h 35 min
